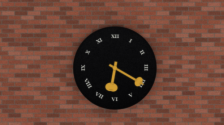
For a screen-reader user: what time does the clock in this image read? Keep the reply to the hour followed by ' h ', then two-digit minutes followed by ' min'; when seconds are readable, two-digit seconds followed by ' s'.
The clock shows 6 h 20 min
